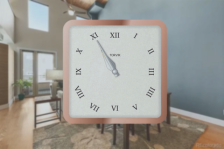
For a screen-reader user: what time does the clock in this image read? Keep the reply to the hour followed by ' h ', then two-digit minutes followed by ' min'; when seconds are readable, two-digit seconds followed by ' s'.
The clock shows 10 h 55 min
